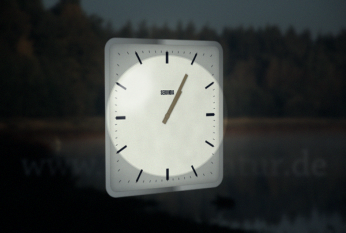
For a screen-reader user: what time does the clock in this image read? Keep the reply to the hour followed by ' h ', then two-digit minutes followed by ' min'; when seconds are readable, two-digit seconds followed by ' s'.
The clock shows 1 h 05 min
